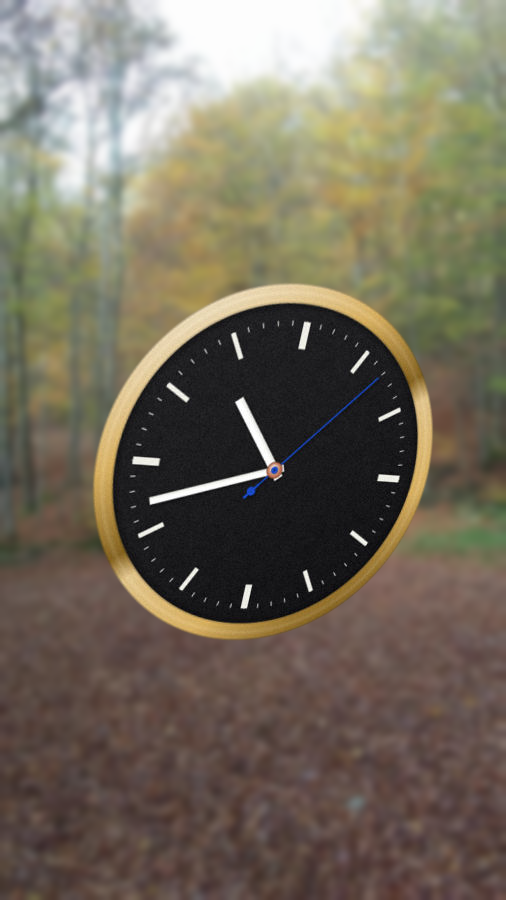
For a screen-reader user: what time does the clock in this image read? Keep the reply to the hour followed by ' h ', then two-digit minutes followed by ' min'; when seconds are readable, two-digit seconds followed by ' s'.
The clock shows 10 h 42 min 07 s
